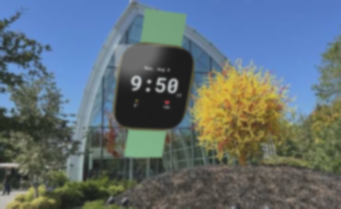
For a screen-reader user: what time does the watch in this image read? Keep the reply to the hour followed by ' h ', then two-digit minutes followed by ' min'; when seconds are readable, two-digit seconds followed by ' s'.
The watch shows 9 h 50 min
